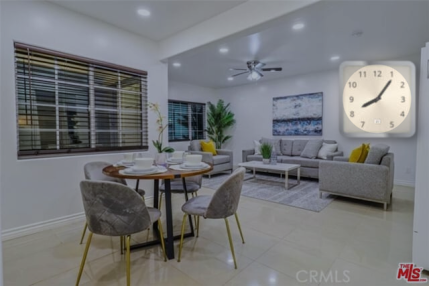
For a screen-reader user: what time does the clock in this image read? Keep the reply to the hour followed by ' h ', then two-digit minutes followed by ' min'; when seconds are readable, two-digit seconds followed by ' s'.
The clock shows 8 h 06 min
